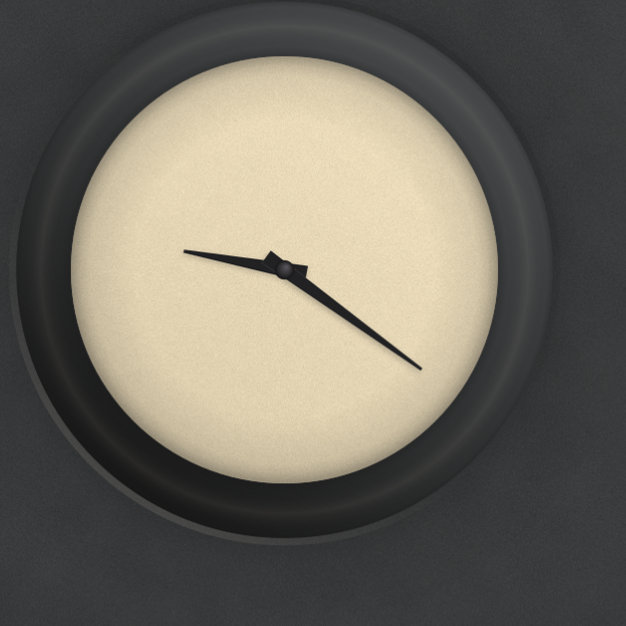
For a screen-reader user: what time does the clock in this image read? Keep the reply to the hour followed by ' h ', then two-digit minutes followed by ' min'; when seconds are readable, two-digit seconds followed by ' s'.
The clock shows 9 h 21 min
